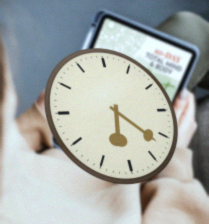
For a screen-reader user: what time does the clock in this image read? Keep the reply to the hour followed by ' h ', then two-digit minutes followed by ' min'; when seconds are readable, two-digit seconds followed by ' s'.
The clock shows 6 h 22 min
